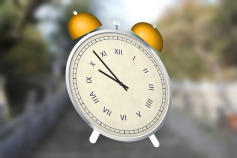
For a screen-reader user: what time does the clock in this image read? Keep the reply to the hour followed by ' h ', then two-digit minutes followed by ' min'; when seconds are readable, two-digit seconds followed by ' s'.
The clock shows 9 h 53 min
